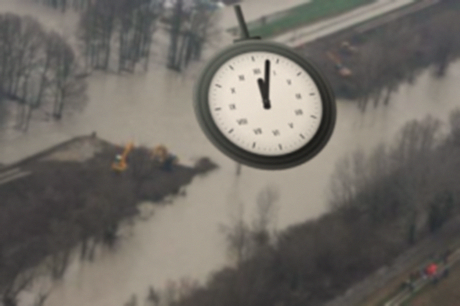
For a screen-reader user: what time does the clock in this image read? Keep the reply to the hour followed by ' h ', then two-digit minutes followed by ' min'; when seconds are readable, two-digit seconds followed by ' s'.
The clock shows 12 h 03 min
